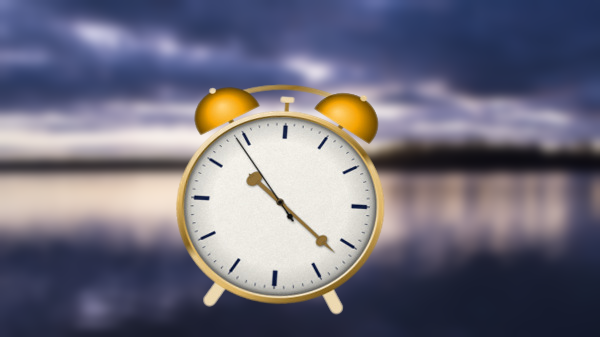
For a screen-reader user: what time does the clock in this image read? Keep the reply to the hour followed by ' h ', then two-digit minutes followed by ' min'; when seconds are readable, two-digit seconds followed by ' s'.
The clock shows 10 h 21 min 54 s
